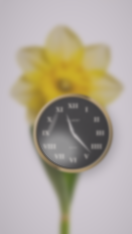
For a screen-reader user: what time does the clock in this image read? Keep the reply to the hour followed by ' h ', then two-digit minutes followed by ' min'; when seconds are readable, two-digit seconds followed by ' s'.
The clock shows 11 h 23 min
